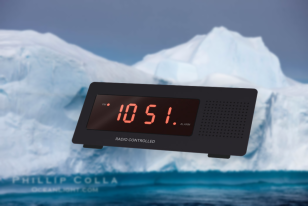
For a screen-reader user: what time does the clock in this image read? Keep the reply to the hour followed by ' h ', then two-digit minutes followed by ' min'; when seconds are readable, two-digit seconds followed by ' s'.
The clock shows 10 h 51 min
